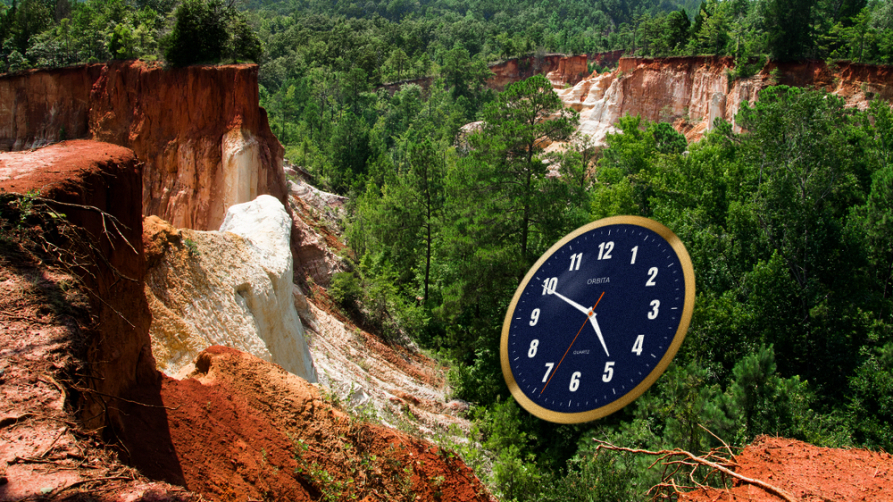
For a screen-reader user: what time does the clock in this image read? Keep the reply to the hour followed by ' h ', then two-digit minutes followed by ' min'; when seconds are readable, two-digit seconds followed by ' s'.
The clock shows 4 h 49 min 34 s
